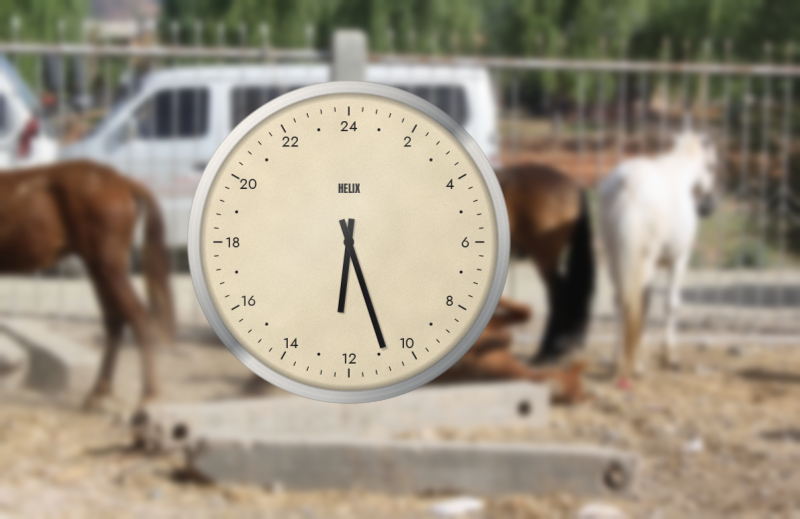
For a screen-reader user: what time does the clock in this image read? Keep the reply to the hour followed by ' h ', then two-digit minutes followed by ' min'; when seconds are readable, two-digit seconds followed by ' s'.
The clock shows 12 h 27 min
